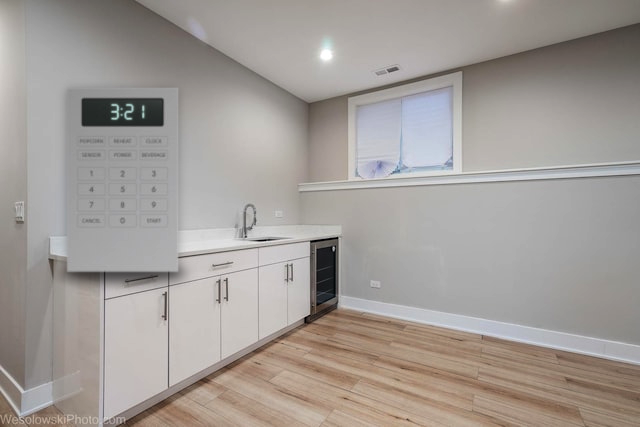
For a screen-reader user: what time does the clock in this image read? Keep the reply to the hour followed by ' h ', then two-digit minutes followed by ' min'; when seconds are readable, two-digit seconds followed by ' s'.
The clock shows 3 h 21 min
